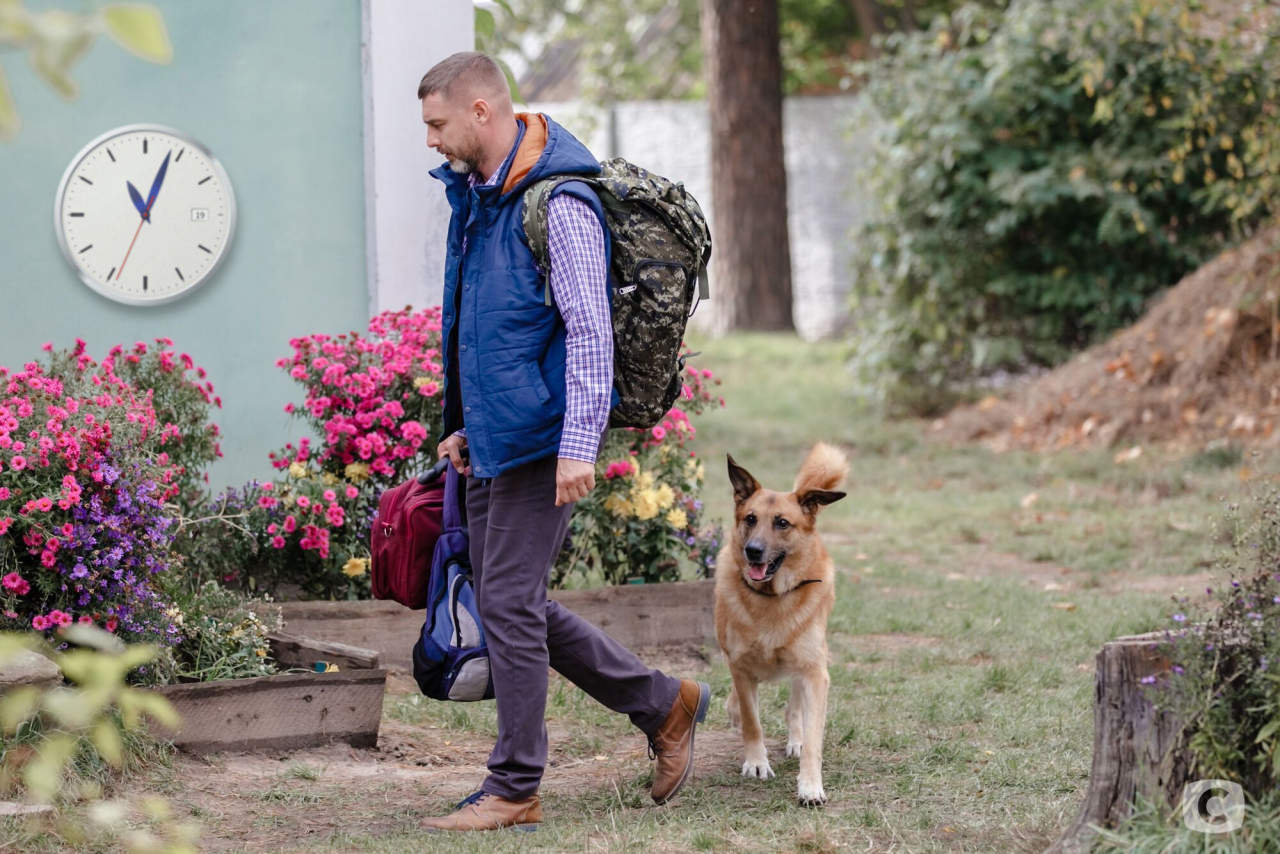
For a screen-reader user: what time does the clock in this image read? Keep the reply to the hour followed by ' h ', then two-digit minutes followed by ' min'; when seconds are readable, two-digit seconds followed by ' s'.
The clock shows 11 h 03 min 34 s
